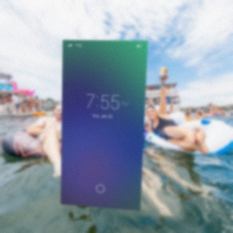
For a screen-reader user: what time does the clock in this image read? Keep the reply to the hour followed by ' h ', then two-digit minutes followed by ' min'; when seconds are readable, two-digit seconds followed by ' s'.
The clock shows 7 h 55 min
